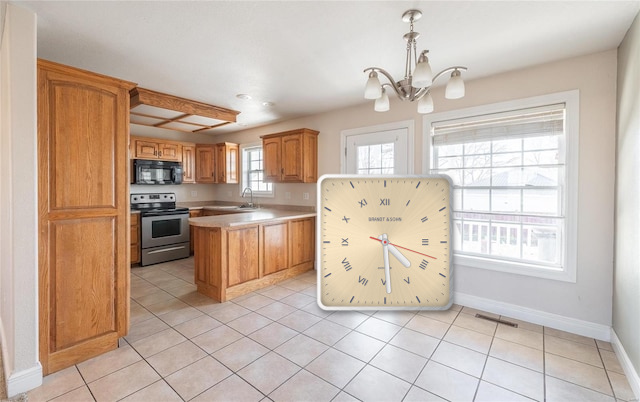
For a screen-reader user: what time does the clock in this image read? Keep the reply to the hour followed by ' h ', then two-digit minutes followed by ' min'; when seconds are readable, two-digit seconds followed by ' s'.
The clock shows 4 h 29 min 18 s
